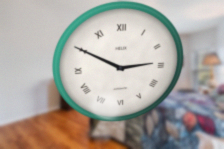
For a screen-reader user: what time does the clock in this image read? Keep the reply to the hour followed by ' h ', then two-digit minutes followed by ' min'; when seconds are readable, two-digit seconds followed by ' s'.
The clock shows 2 h 50 min
